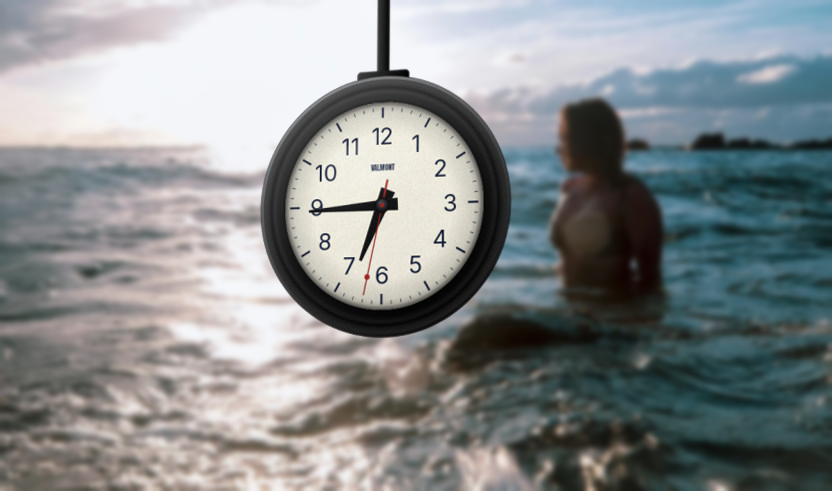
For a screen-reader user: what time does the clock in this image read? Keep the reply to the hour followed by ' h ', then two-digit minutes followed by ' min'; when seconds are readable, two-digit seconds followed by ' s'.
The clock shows 6 h 44 min 32 s
